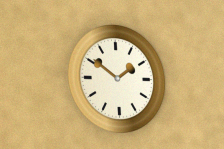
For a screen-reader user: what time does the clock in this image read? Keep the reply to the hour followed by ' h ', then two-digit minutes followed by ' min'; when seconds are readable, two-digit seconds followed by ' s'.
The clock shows 1 h 51 min
